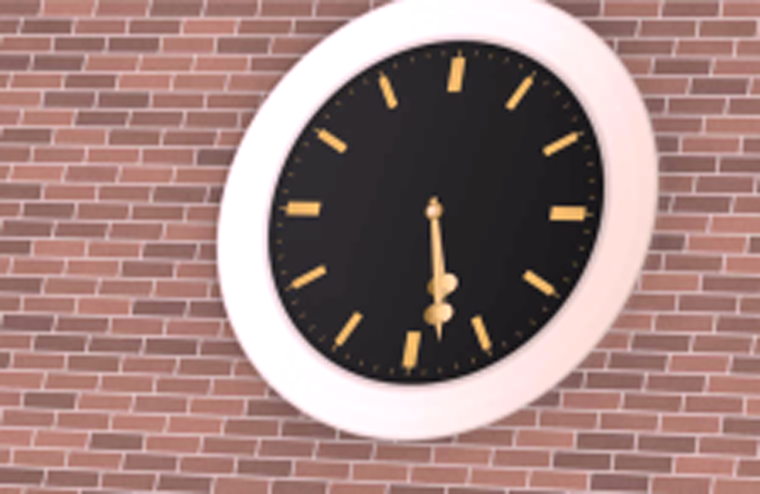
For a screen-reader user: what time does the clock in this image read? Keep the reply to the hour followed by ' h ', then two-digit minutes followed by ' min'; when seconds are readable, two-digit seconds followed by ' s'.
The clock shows 5 h 28 min
